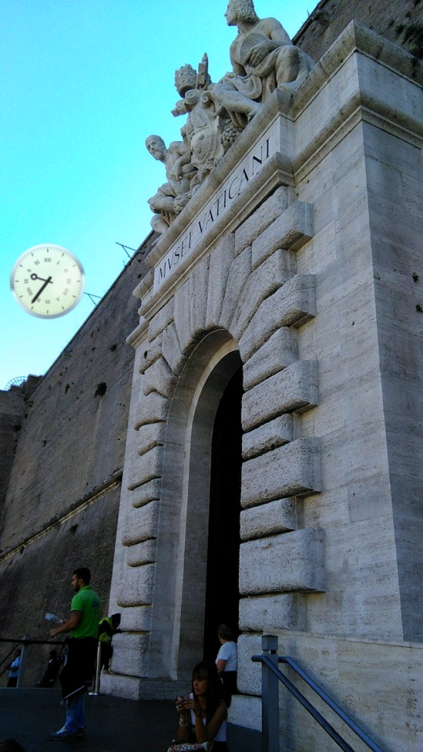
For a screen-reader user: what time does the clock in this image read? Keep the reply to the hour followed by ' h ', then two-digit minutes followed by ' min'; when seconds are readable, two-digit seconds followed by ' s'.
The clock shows 9 h 36 min
